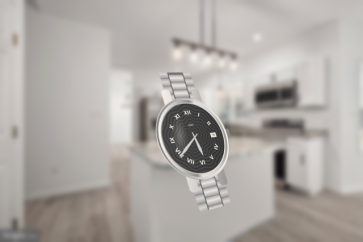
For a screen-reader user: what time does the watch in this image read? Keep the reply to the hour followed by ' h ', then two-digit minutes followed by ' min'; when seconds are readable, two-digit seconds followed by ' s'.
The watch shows 5 h 39 min
